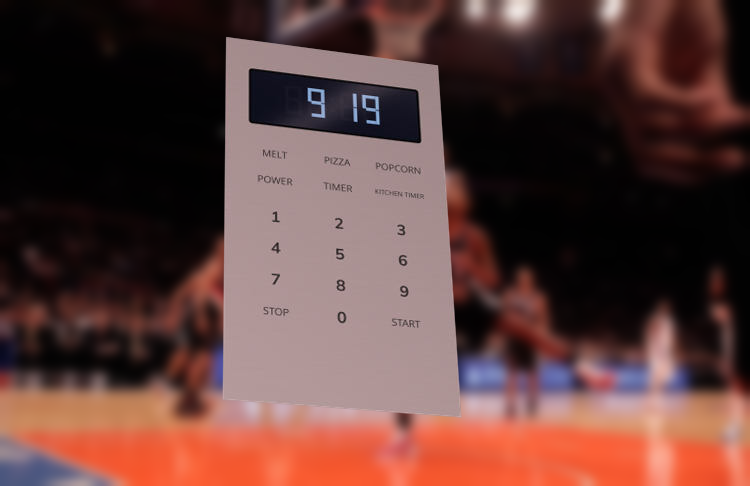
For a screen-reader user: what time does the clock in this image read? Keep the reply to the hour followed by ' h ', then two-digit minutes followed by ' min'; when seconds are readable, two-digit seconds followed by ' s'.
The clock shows 9 h 19 min
